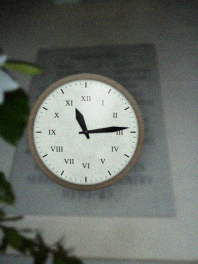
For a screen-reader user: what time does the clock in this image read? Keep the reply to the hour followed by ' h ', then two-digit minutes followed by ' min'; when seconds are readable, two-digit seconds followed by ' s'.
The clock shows 11 h 14 min
